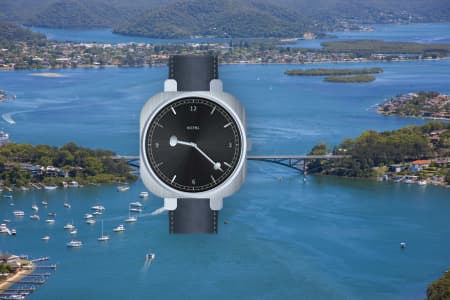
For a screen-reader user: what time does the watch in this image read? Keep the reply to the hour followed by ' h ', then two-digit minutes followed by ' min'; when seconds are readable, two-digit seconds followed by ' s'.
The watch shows 9 h 22 min
